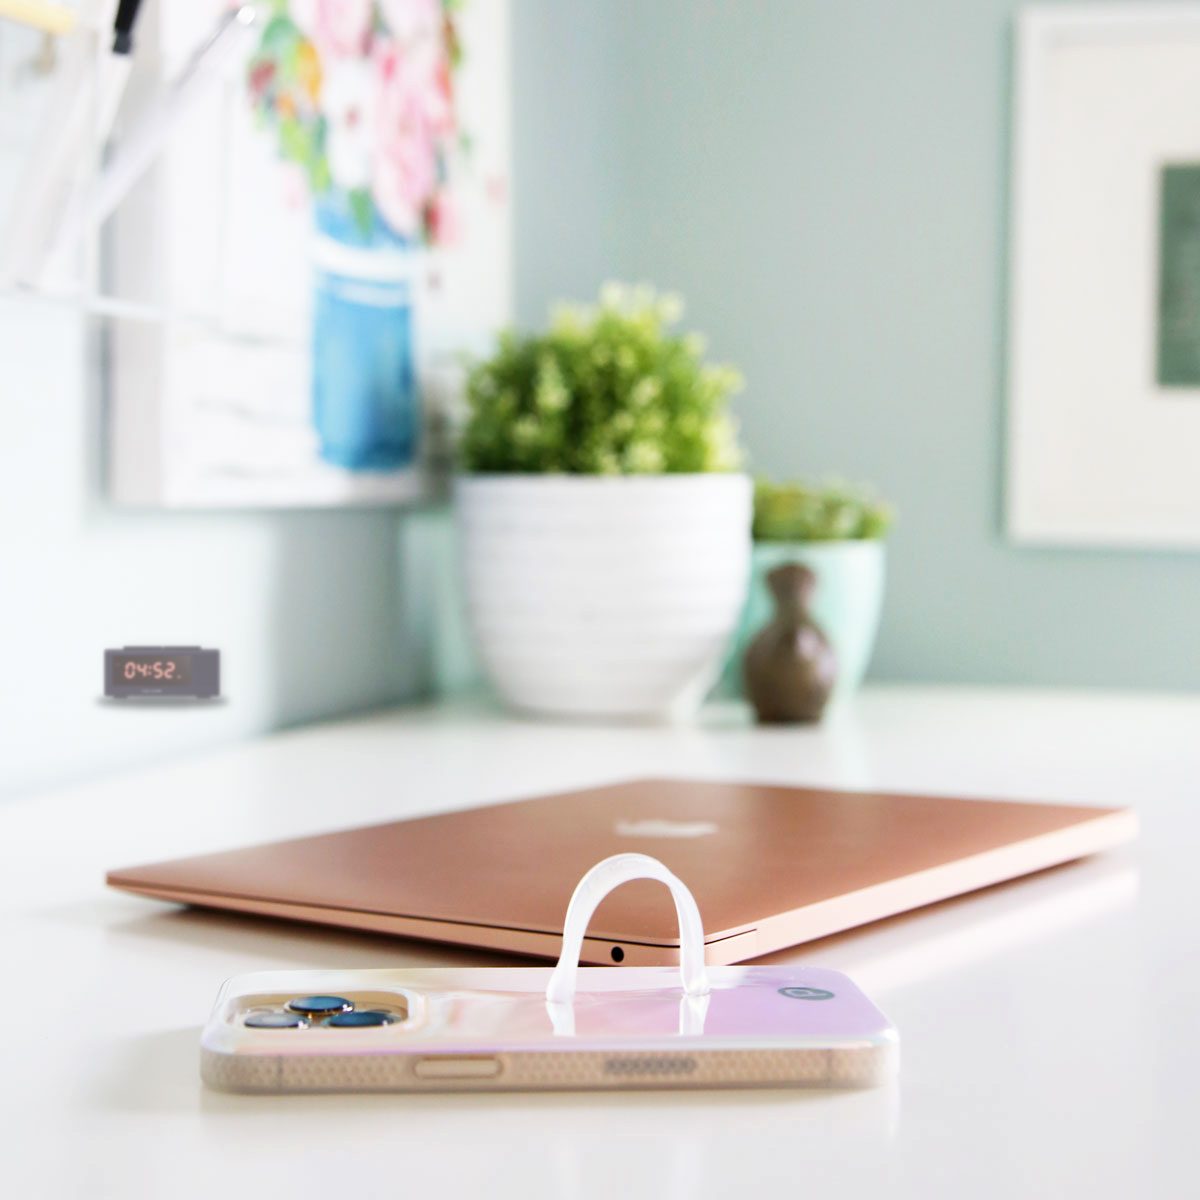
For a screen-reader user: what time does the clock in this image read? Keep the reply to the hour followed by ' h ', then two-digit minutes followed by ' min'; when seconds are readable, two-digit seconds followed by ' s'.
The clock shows 4 h 52 min
